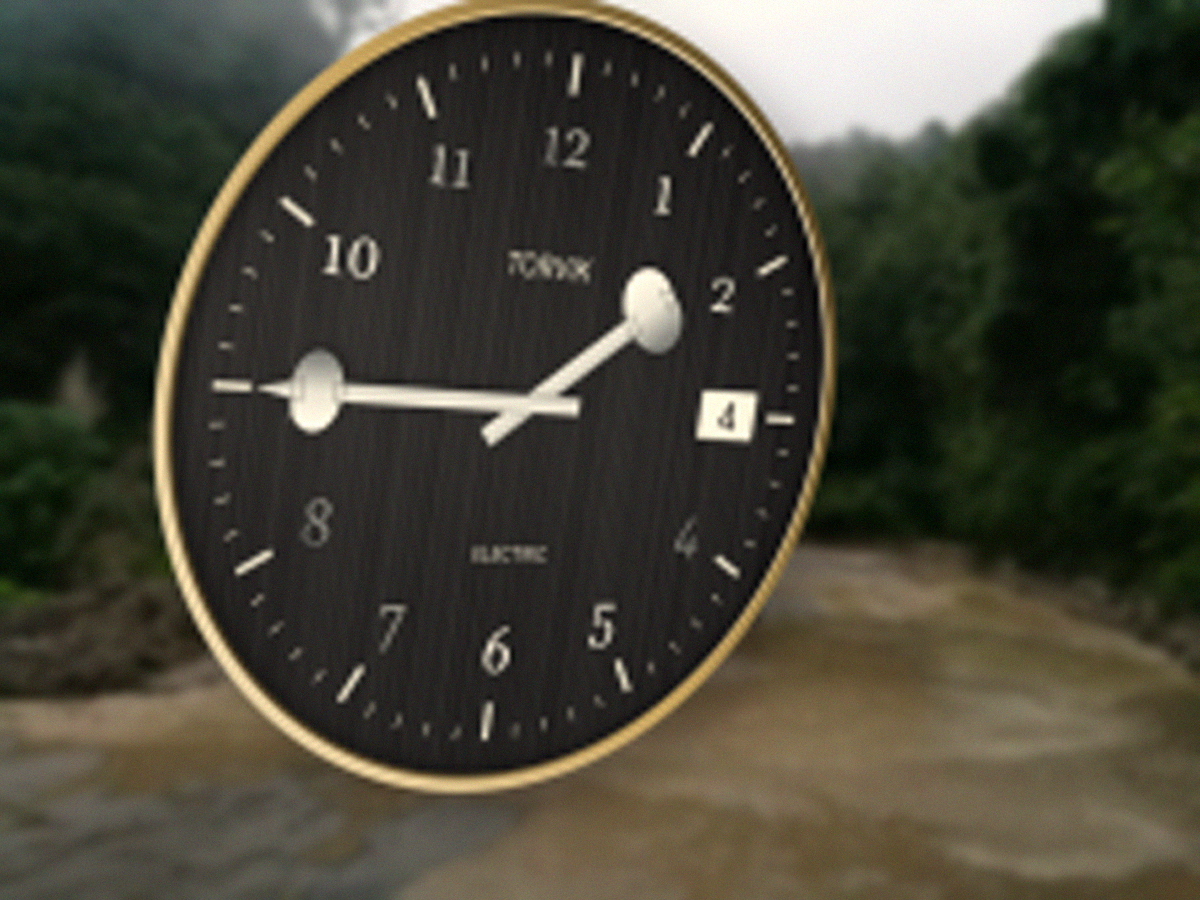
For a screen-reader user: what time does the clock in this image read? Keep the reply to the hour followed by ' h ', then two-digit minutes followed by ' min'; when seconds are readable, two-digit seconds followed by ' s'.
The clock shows 1 h 45 min
